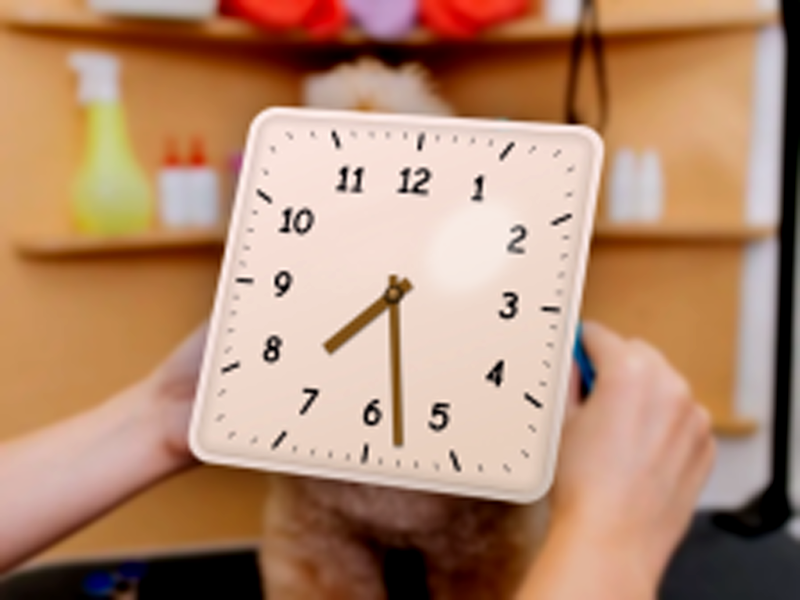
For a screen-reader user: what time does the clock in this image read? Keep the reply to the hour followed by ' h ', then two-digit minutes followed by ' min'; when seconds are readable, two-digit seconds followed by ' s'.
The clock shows 7 h 28 min
